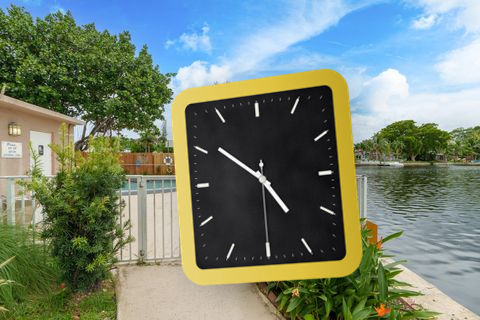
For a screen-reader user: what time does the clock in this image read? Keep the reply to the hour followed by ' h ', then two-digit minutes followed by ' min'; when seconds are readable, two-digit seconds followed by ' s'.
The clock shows 4 h 51 min 30 s
